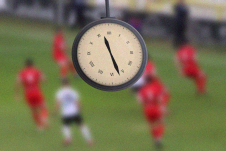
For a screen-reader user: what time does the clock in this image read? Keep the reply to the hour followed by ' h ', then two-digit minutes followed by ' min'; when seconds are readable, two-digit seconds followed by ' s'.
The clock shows 11 h 27 min
